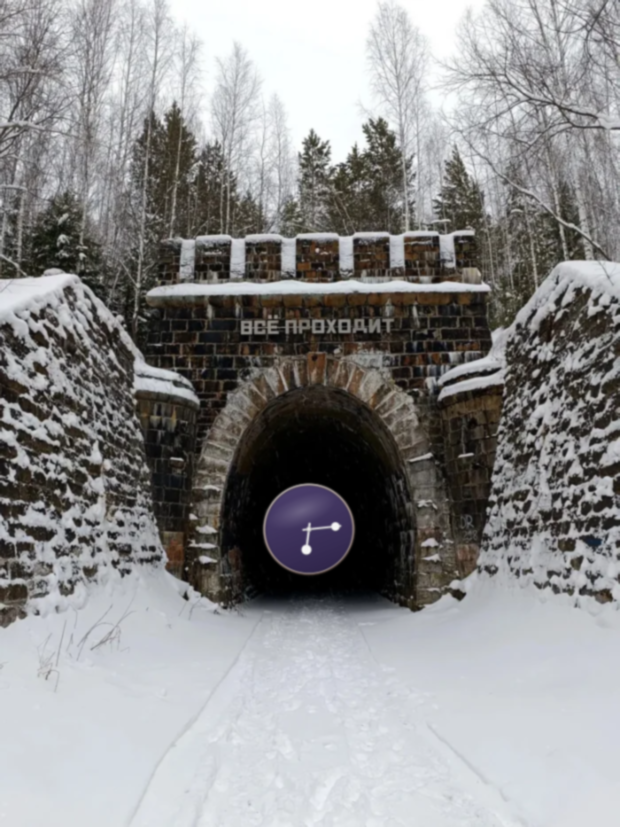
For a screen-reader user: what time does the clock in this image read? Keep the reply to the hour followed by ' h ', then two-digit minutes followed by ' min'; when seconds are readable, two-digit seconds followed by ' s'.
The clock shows 6 h 14 min
